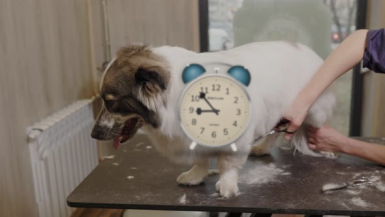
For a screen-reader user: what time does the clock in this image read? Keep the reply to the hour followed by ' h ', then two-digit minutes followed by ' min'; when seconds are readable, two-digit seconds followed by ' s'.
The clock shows 8 h 53 min
